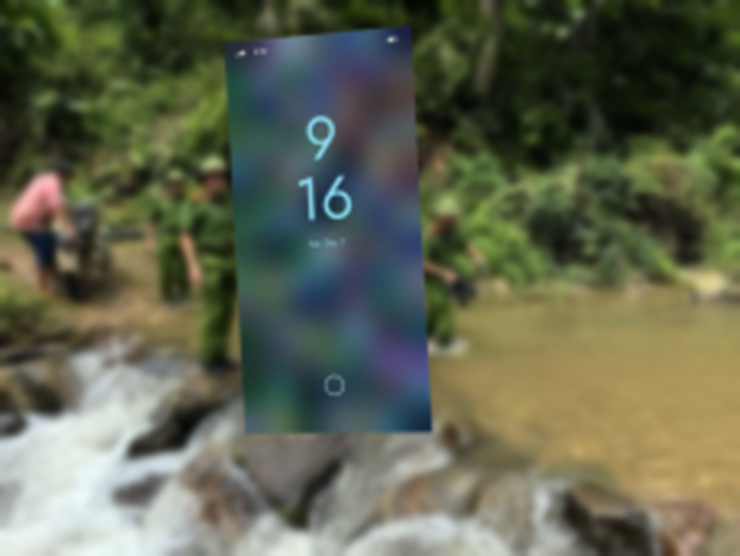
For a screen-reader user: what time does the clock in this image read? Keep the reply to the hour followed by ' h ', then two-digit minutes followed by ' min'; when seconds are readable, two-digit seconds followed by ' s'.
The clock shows 9 h 16 min
